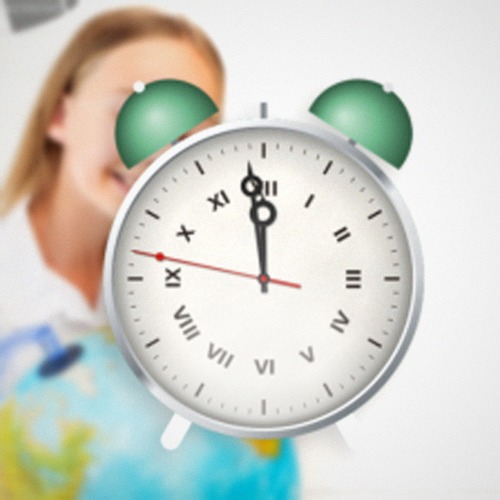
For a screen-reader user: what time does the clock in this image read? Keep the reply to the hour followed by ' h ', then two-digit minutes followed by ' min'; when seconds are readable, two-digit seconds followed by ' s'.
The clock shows 11 h 58 min 47 s
